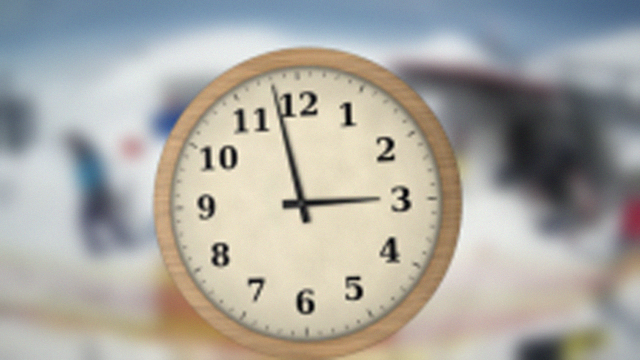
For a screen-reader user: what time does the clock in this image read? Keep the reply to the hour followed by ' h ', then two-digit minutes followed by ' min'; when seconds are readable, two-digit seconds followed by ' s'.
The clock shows 2 h 58 min
